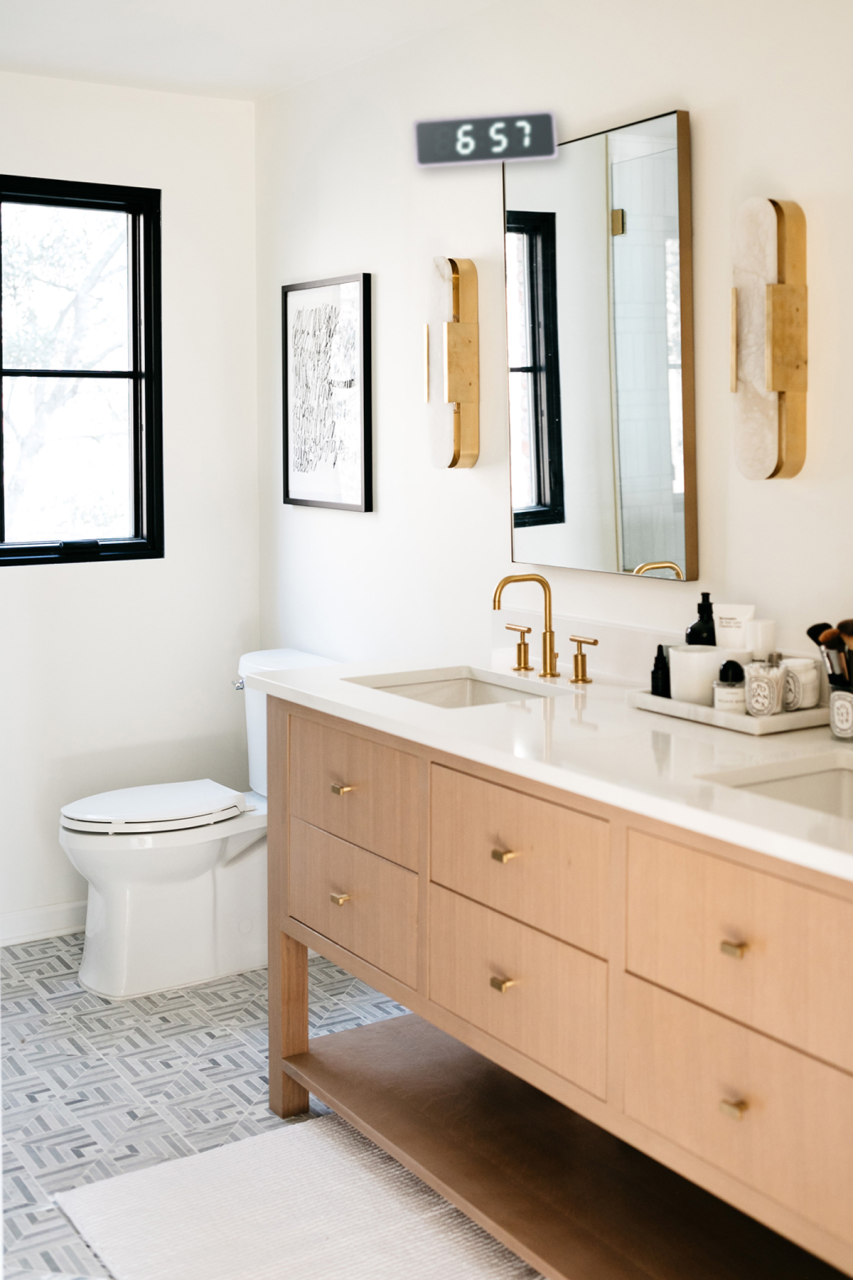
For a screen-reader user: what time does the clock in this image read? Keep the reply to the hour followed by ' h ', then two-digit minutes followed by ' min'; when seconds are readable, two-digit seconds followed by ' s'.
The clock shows 6 h 57 min
